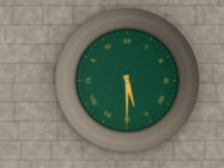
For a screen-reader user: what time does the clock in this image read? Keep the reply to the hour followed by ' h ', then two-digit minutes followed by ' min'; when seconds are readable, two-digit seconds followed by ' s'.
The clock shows 5 h 30 min
